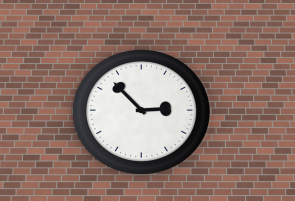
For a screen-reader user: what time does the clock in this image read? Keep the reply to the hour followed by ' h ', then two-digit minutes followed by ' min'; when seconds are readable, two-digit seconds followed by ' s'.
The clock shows 2 h 53 min
